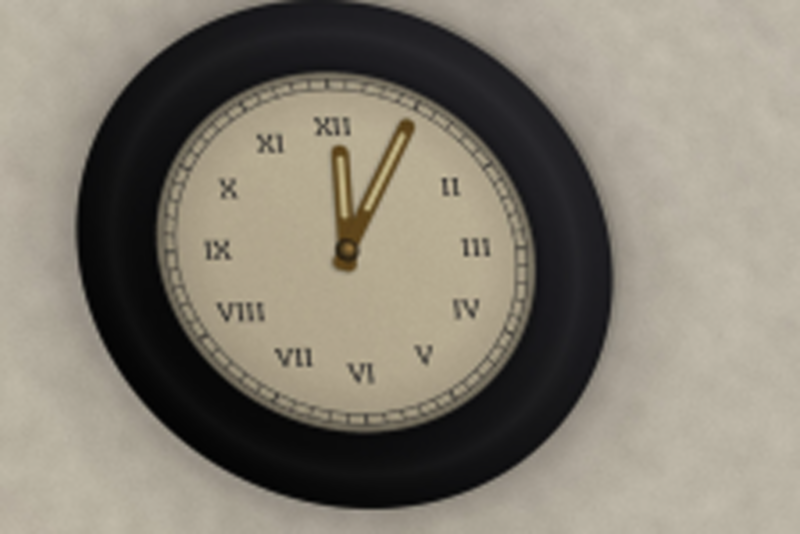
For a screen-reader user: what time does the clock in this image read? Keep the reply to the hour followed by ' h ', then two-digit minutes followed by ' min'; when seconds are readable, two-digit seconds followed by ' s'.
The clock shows 12 h 05 min
